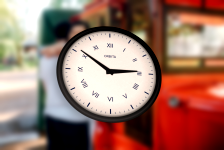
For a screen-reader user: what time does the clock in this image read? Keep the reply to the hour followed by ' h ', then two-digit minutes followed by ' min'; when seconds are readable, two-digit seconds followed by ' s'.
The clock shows 2 h 51 min
